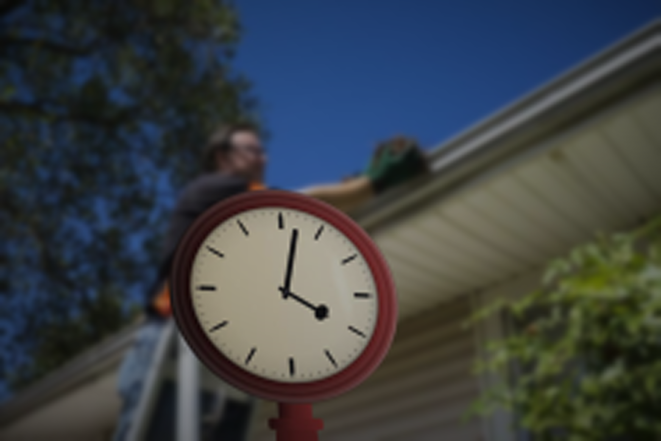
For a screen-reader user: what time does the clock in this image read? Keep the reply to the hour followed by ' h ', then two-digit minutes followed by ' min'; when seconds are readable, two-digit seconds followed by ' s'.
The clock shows 4 h 02 min
